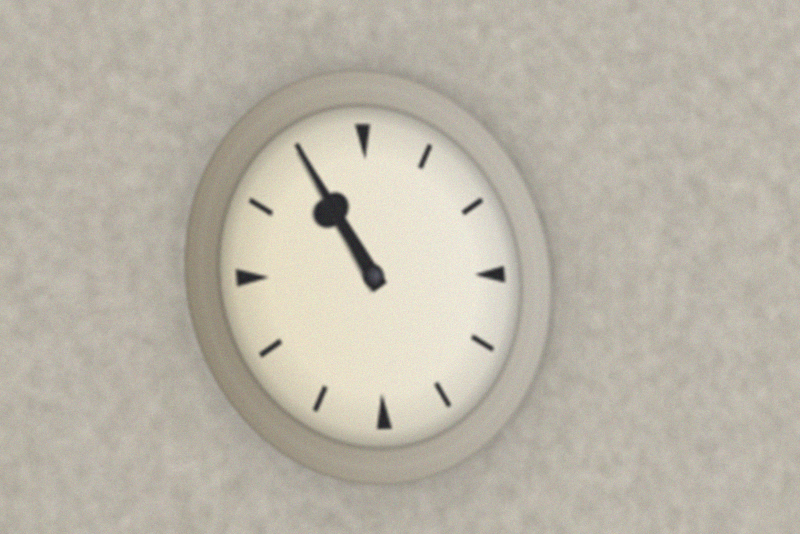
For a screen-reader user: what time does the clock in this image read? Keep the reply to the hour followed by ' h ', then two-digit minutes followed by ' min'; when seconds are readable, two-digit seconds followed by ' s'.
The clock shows 10 h 55 min
